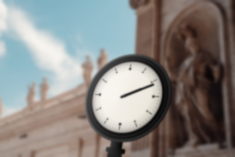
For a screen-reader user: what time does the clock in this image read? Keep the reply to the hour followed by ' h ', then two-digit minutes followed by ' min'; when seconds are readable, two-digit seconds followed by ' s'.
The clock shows 2 h 11 min
